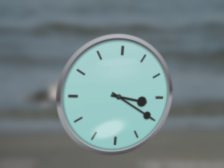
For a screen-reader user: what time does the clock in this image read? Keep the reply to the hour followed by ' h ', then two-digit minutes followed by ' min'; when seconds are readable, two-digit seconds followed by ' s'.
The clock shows 3 h 20 min
